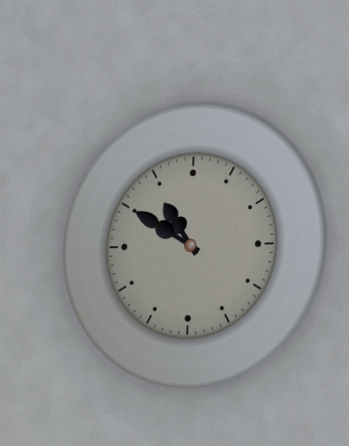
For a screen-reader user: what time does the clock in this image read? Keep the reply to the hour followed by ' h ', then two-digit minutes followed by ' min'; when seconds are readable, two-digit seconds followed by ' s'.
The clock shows 10 h 50 min
